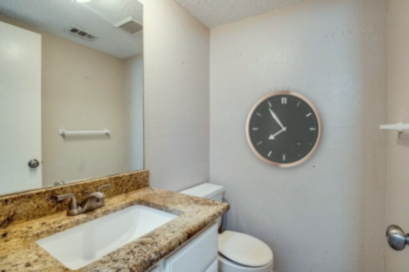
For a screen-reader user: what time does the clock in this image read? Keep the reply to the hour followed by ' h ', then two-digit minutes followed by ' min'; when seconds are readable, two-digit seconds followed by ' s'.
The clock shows 7 h 54 min
